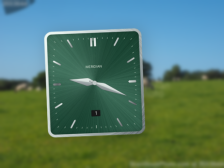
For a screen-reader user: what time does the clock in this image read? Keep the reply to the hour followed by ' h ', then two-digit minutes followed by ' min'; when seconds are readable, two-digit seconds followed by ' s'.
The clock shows 9 h 19 min
